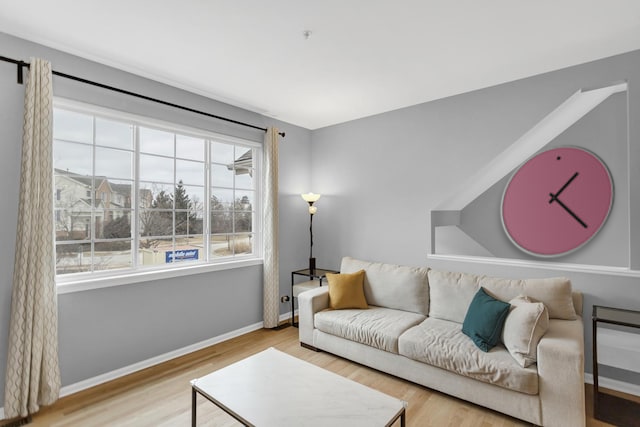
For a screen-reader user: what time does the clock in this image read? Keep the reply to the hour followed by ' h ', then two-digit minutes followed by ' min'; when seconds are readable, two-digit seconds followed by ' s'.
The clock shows 1 h 22 min
